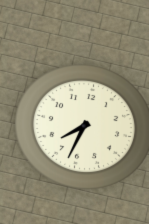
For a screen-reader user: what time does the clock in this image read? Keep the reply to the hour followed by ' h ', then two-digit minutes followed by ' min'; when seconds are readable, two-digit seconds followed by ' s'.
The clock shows 7 h 32 min
